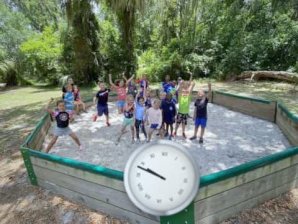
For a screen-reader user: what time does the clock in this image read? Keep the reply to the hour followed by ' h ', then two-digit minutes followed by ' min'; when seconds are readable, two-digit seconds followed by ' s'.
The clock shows 9 h 48 min
